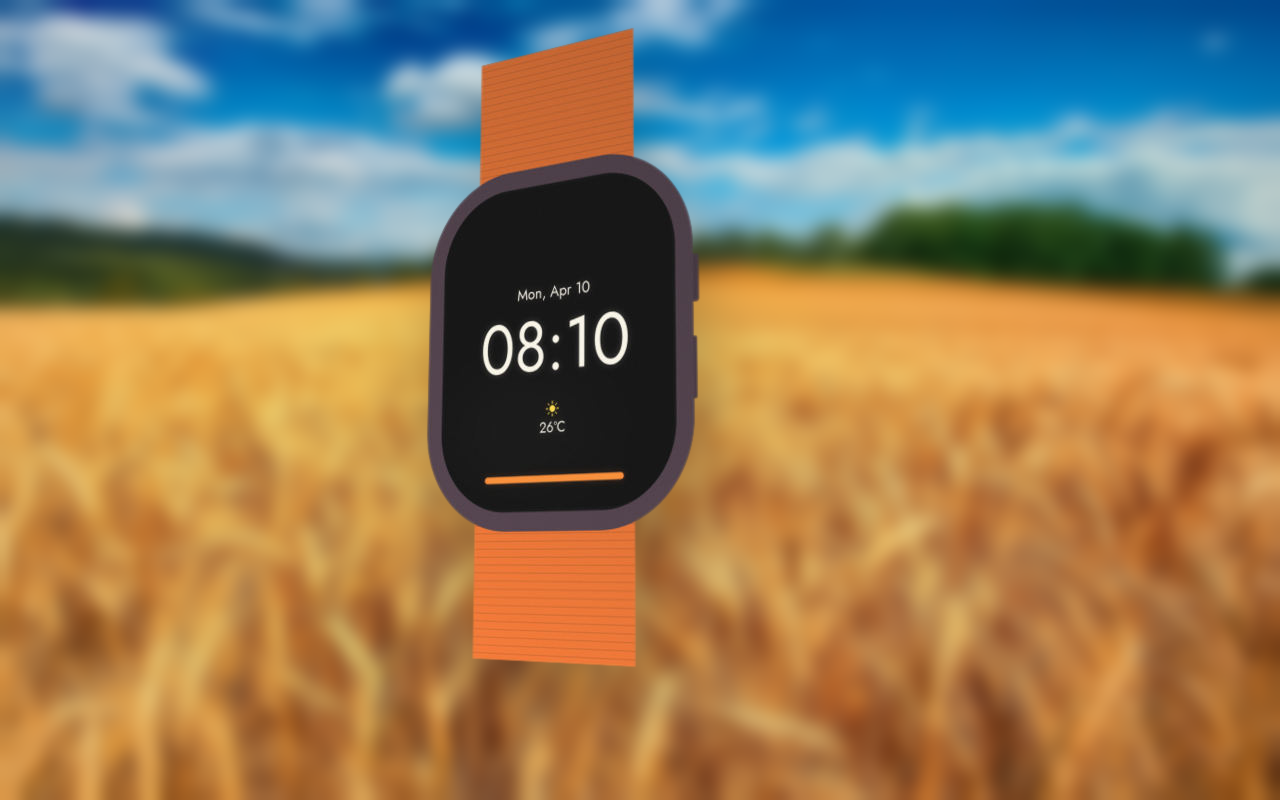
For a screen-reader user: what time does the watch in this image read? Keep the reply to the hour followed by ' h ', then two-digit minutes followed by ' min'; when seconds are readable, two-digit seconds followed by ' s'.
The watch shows 8 h 10 min
